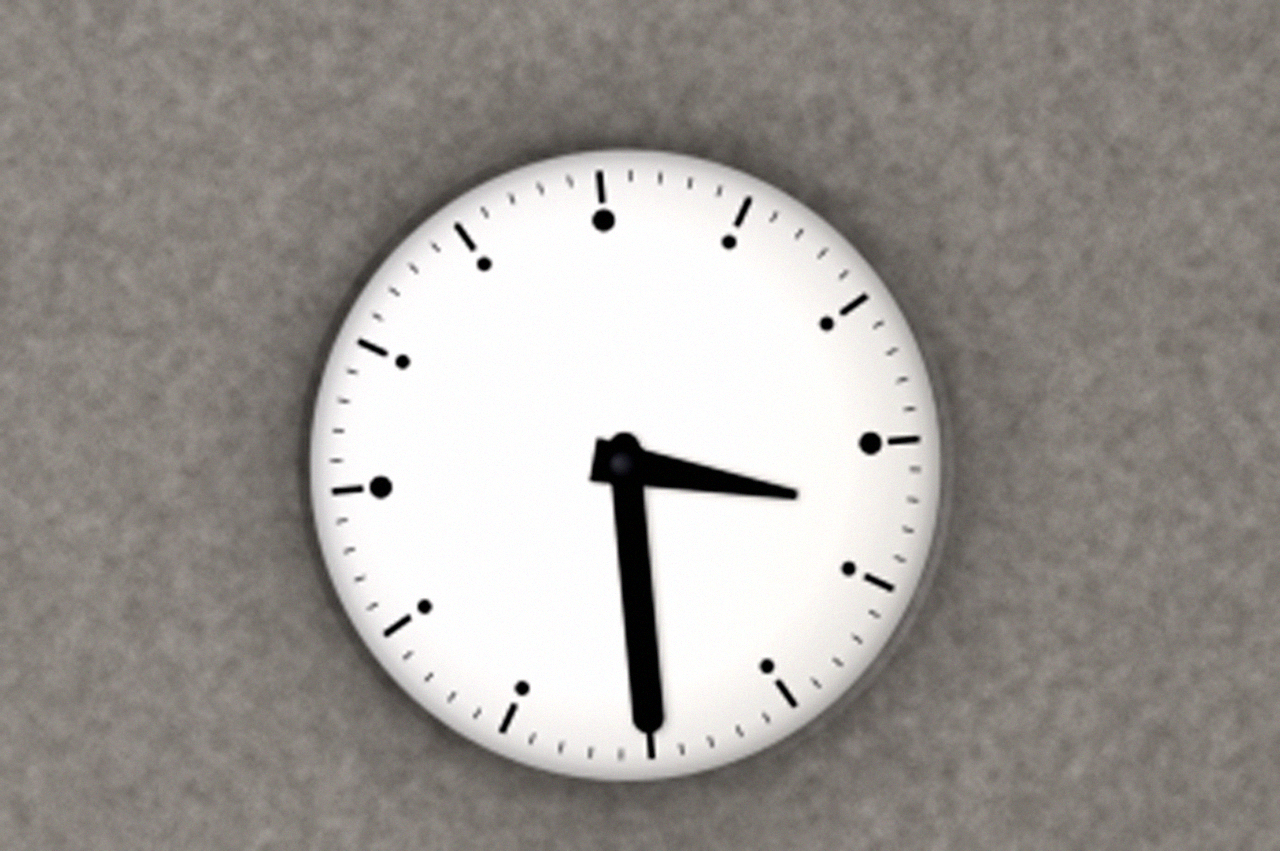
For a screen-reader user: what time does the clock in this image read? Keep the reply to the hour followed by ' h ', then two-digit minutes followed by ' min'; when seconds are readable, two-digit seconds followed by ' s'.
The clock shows 3 h 30 min
